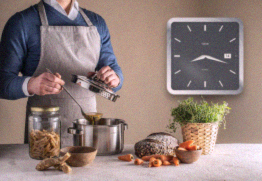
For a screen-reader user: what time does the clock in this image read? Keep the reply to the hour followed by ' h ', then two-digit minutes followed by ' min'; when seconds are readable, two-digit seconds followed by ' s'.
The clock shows 8 h 18 min
